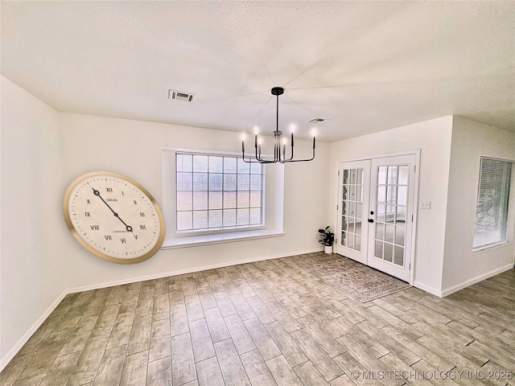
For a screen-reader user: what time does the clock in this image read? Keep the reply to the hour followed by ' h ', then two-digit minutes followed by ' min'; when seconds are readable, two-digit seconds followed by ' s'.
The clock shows 4 h 55 min
